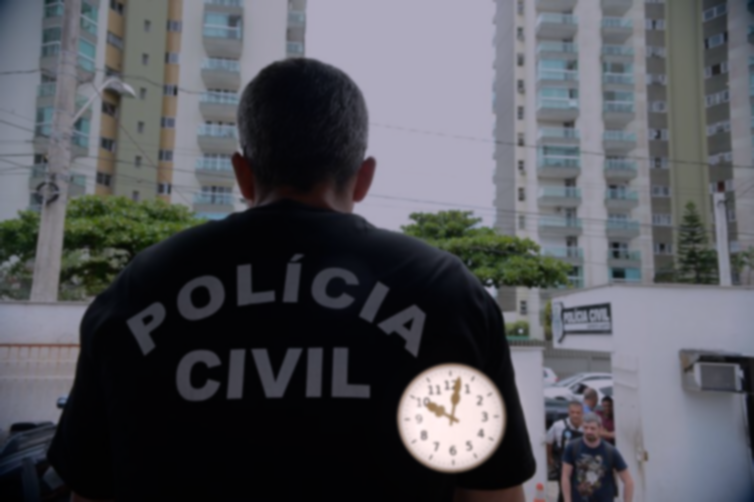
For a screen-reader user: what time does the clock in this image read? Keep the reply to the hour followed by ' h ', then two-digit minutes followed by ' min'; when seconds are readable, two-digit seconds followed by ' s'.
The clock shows 10 h 02 min
